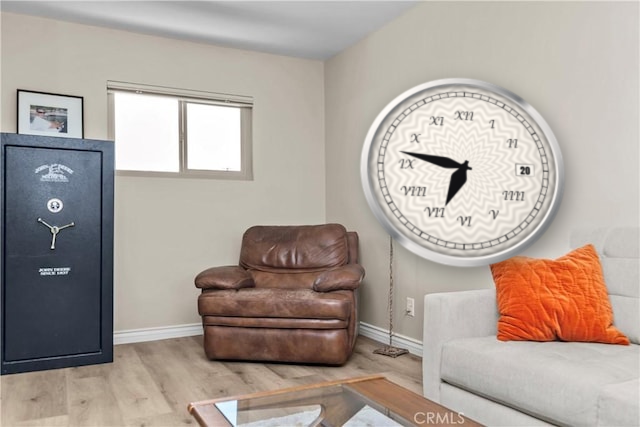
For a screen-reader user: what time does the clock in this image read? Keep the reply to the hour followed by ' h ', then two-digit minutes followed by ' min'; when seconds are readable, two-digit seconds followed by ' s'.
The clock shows 6 h 47 min
